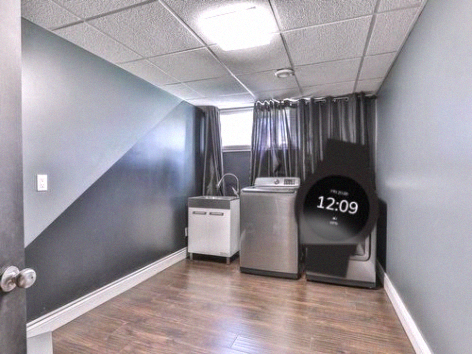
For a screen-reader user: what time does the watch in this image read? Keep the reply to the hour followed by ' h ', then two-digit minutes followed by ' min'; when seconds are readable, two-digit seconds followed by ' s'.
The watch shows 12 h 09 min
